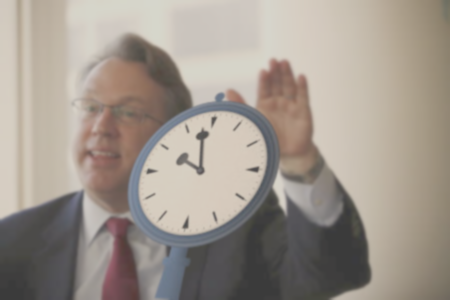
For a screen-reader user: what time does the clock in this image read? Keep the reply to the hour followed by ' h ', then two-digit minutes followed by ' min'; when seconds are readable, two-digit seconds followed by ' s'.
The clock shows 9 h 58 min
